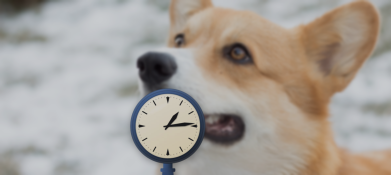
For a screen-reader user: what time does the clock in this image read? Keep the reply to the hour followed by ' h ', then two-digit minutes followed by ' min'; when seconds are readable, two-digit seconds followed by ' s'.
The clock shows 1 h 14 min
